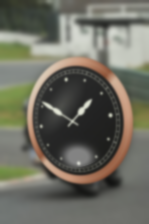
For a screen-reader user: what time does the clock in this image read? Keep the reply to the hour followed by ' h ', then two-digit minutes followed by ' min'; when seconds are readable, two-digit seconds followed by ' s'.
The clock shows 1 h 51 min
